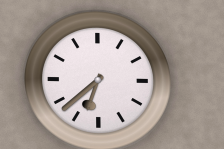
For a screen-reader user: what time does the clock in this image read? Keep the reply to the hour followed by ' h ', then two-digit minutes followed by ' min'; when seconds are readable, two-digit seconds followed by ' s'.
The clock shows 6 h 38 min
